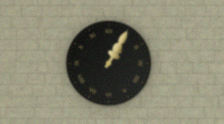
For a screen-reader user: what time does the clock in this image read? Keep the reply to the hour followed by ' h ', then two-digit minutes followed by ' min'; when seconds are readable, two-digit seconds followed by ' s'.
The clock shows 1 h 05 min
